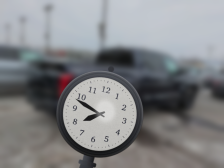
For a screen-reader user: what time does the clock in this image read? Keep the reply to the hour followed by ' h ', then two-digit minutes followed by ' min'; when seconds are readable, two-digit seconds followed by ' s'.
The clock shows 7 h 48 min
